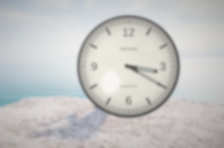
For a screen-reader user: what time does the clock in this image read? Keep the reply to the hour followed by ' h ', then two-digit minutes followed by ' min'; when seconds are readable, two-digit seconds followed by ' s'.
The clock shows 3 h 20 min
